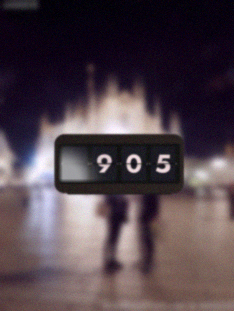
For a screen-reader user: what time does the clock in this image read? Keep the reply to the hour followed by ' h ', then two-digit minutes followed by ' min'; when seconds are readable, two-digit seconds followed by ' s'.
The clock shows 9 h 05 min
